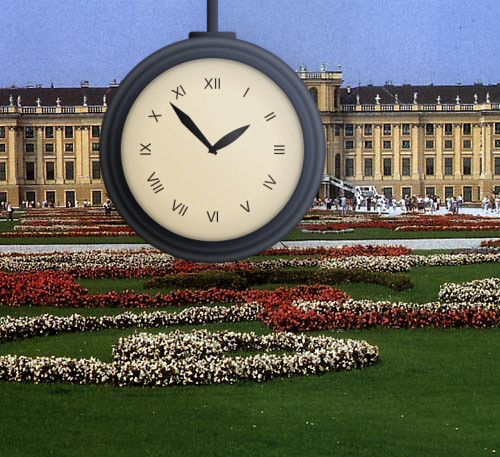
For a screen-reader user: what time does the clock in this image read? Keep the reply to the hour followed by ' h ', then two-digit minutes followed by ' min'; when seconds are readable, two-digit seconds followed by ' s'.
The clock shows 1 h 53 min
